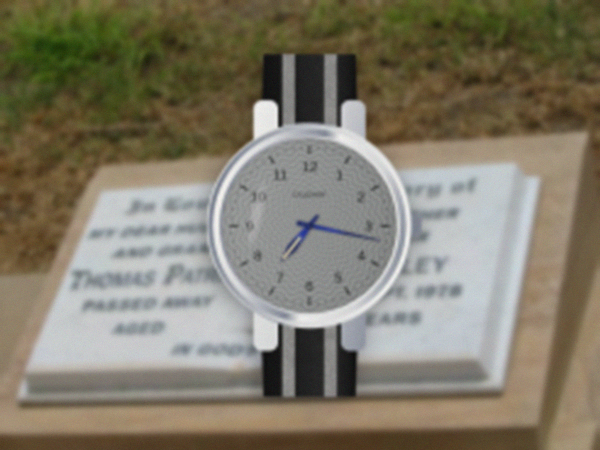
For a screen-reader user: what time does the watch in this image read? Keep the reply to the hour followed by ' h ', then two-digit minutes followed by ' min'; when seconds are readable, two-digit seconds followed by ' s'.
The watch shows 7 h 17 min
